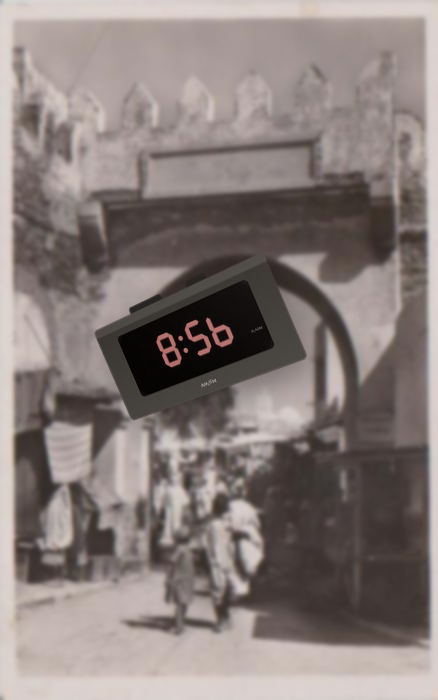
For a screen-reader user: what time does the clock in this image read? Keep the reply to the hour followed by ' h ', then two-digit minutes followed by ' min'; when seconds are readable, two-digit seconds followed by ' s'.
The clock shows 8 h 56 min
